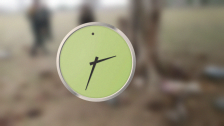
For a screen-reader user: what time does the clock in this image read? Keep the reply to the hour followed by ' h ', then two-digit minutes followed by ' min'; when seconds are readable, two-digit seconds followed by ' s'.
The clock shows 2 h 34 min
